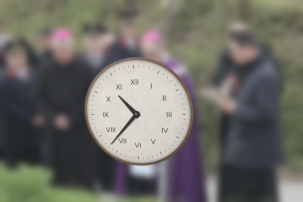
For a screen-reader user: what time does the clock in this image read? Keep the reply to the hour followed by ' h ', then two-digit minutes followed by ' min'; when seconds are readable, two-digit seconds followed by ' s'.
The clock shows 10 h 37 min
